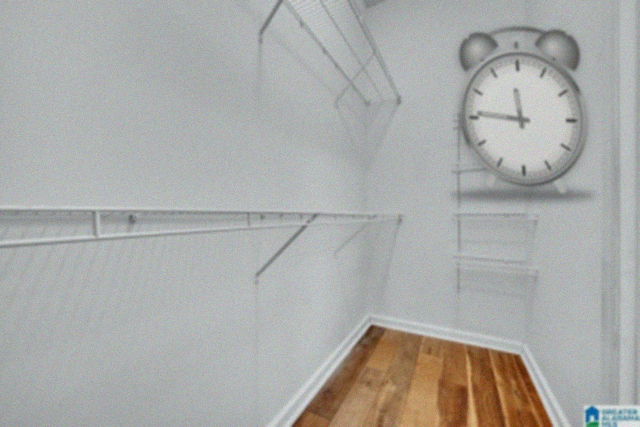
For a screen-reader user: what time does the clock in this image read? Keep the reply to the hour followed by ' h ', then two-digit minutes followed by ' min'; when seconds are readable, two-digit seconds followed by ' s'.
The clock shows 11 h 46 min
